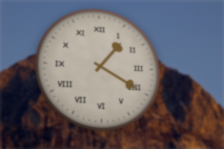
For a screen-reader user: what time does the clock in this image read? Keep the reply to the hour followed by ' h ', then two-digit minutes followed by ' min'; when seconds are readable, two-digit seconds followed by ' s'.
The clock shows 1 h 20 min
